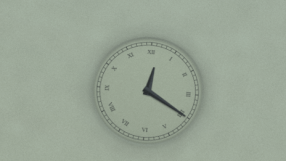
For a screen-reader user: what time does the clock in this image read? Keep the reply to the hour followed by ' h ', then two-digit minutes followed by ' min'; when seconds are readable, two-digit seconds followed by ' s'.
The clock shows 12 h 20 min
